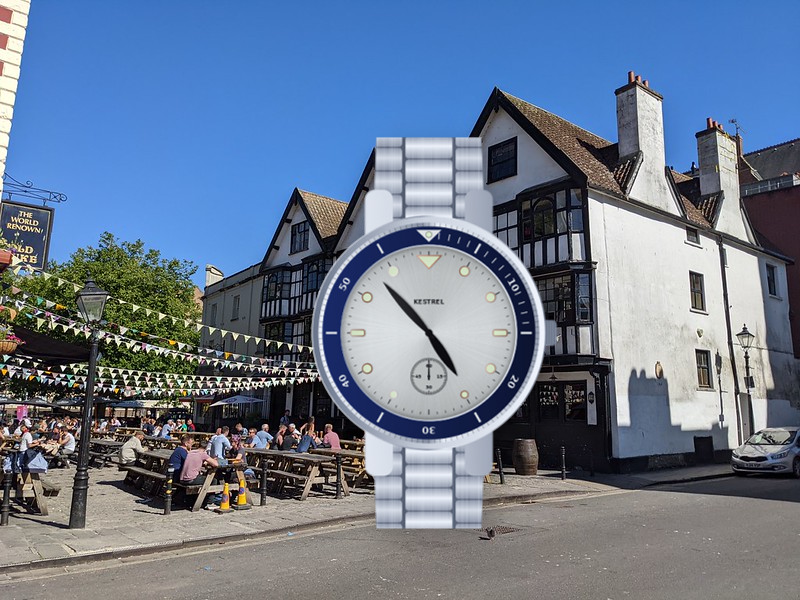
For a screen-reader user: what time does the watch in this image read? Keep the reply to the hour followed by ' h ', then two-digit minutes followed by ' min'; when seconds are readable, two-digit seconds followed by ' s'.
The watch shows 4 h 53 min
